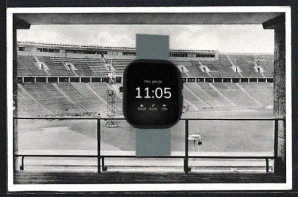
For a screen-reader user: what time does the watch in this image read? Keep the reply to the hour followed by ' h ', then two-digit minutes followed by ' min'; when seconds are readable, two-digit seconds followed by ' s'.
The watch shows 11 h 05 min
